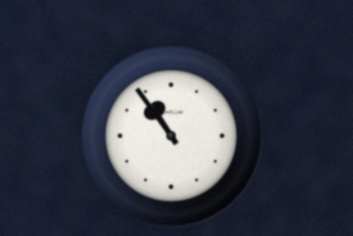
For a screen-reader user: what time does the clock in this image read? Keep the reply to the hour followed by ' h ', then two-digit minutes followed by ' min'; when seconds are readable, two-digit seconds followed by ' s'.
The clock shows 10 h 54 min
